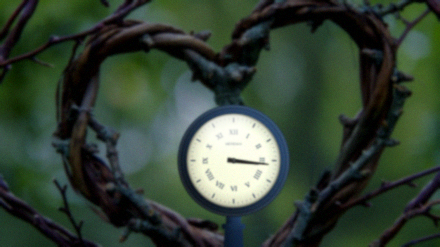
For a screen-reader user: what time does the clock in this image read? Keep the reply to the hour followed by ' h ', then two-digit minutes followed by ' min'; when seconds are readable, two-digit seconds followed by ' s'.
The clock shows 3 h 16 min
